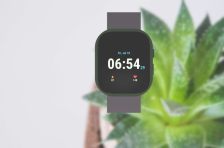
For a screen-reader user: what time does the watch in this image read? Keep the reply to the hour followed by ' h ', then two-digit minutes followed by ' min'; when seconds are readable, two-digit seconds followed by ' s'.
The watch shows 6 h 54 min
